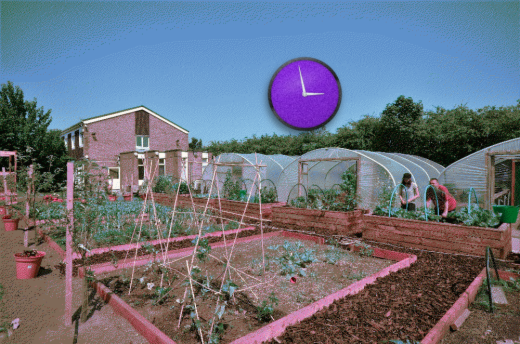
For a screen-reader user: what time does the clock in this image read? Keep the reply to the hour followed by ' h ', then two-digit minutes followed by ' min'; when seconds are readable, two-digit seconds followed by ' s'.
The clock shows 2 h 58 min
